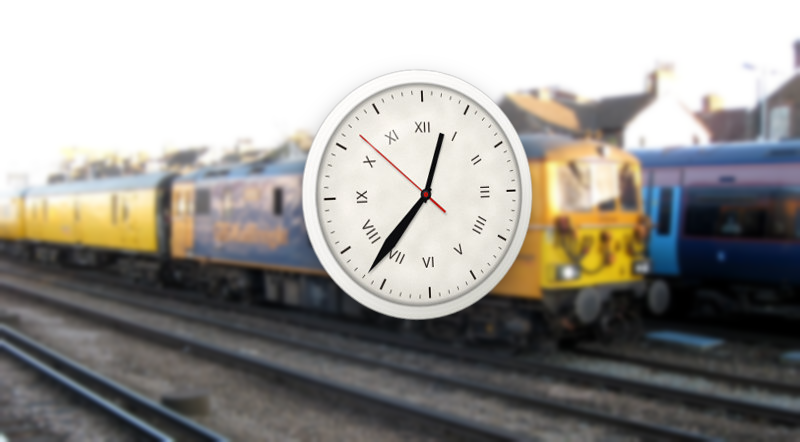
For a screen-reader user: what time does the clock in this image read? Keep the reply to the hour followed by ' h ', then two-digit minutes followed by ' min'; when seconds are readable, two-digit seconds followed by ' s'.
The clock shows 12 h 36 min 52 s
